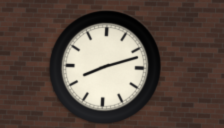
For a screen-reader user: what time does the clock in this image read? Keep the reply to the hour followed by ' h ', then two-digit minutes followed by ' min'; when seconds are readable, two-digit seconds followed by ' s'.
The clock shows 8 h 12 min
